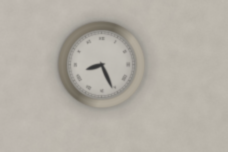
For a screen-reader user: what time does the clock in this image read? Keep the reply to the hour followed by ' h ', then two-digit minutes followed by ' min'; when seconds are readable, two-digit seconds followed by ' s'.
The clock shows 8 h 26 min
